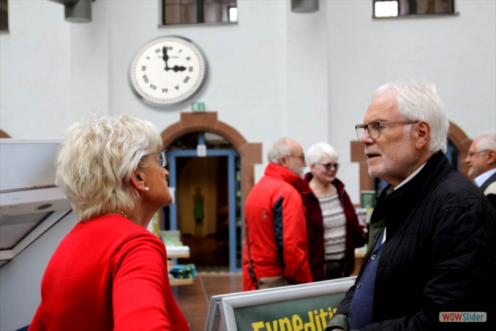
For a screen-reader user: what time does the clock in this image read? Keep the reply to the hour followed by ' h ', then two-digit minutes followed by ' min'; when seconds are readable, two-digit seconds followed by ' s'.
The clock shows 2 h 58 min
